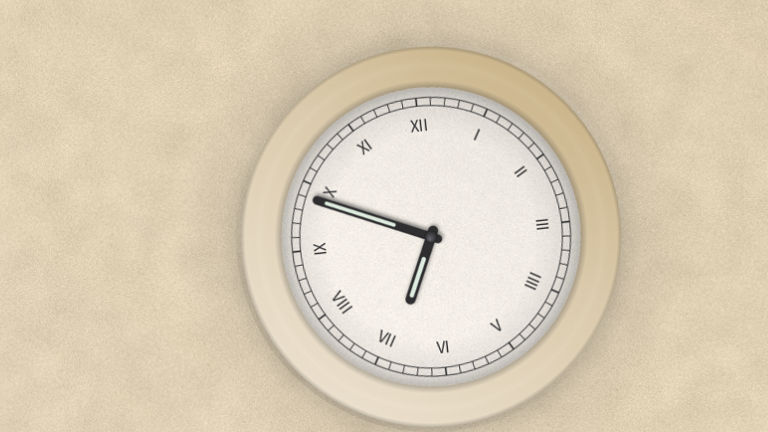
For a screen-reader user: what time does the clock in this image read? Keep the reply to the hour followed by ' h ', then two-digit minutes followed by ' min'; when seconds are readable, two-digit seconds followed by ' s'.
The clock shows 6 h 49 min
